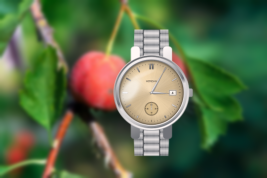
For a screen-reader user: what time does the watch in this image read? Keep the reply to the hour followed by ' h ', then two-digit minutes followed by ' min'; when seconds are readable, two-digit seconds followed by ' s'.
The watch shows 3 h 05 min
